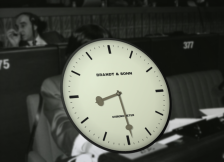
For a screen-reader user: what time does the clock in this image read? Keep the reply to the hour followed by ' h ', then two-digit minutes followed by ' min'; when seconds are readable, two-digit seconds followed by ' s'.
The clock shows 8 h 29 min
